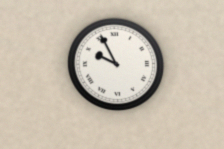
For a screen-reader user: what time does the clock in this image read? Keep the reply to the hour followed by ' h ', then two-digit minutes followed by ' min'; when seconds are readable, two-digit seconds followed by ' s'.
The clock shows 9 h 56 min
